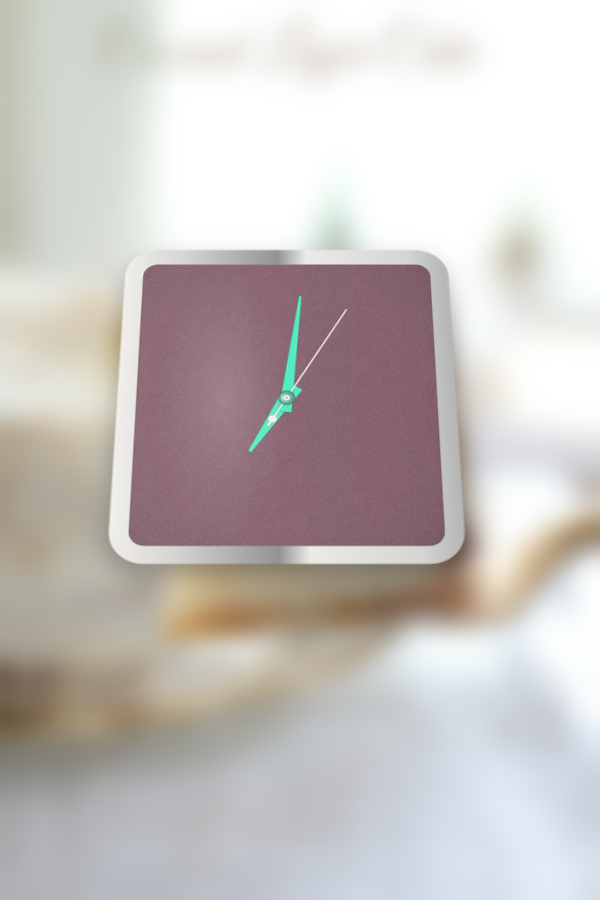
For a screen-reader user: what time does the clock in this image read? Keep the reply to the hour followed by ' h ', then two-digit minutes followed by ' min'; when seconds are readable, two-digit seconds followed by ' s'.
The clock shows 7 h 01 min 05 s
